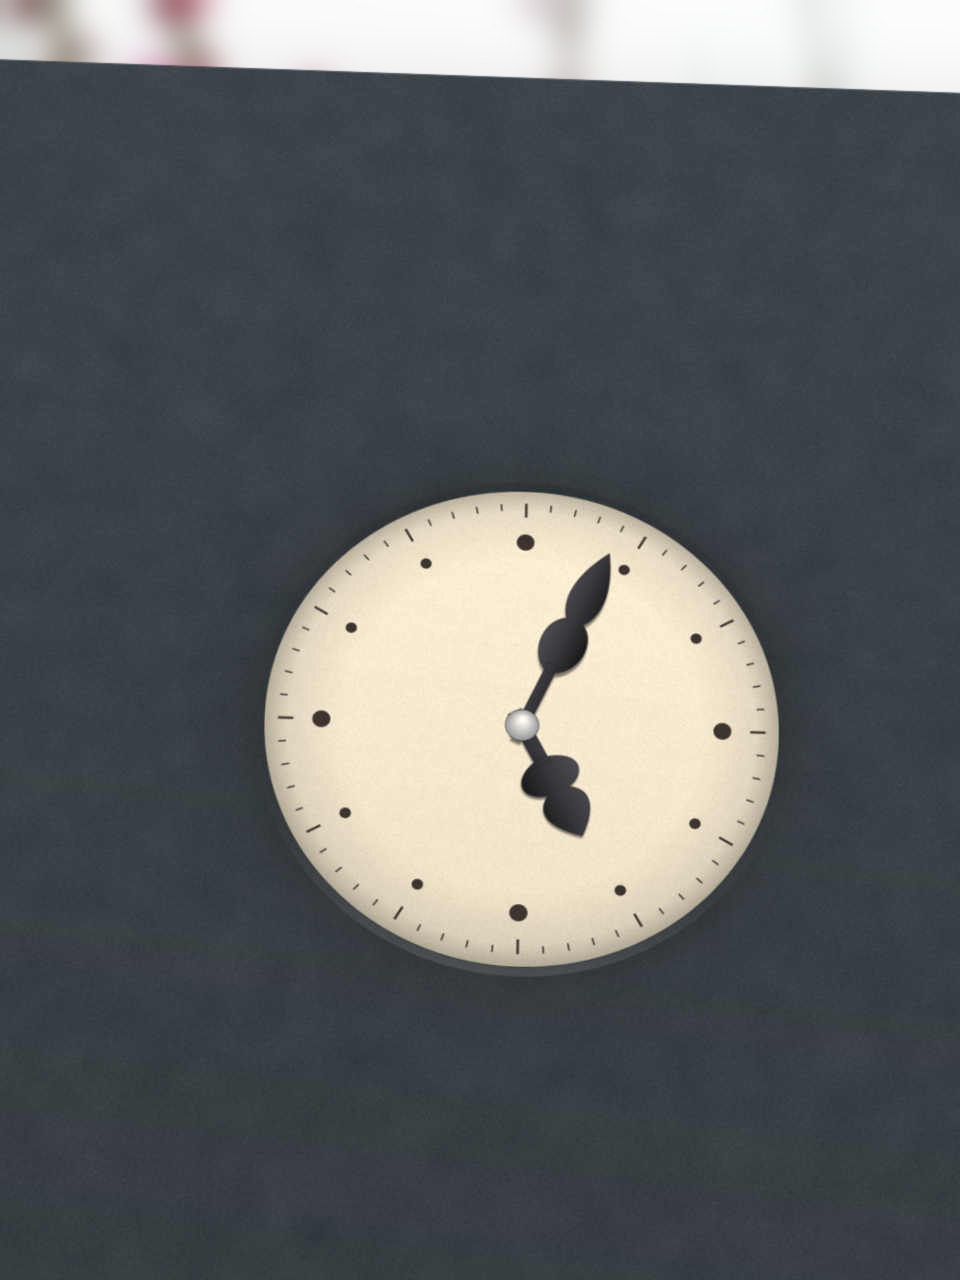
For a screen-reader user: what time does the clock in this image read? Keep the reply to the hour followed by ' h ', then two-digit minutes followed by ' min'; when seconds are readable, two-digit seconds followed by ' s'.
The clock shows 5 h 04 min
